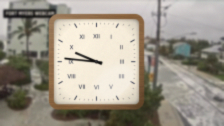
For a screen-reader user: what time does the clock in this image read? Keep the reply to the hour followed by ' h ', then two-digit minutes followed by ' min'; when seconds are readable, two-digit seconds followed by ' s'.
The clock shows 9 h 46 min
